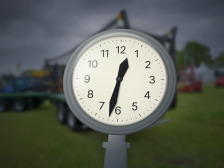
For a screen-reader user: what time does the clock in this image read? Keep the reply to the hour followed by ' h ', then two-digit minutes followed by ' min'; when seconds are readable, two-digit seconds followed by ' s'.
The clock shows 12 h 32 min
